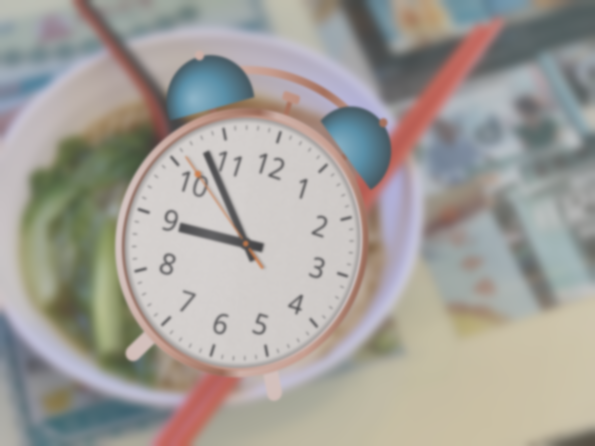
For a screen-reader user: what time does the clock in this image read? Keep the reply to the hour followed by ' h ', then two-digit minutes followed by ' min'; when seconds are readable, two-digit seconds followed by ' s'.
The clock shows 8 h 52 min 51 s
